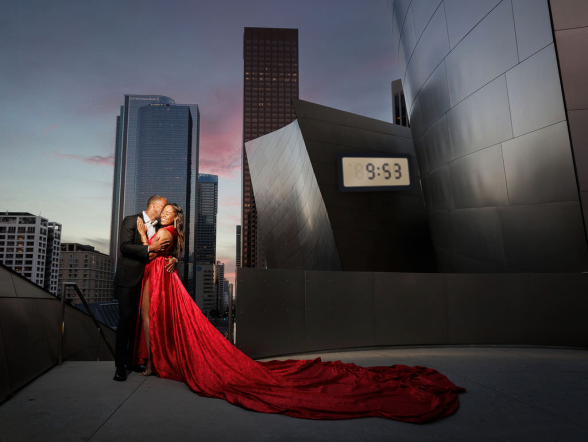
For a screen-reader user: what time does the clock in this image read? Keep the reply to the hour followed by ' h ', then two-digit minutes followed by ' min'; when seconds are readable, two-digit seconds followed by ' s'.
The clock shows 9 h 53 min
